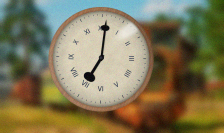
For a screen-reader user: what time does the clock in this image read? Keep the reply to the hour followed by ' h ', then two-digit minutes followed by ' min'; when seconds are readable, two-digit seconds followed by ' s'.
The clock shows 7 h 01 min
